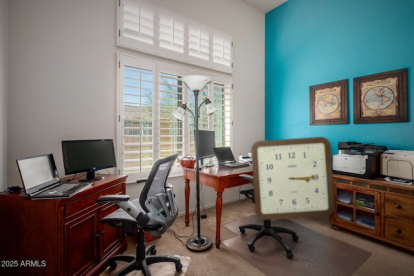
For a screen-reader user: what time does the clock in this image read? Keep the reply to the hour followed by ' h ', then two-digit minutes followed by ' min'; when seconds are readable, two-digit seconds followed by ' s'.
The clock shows 3 h 15 min
